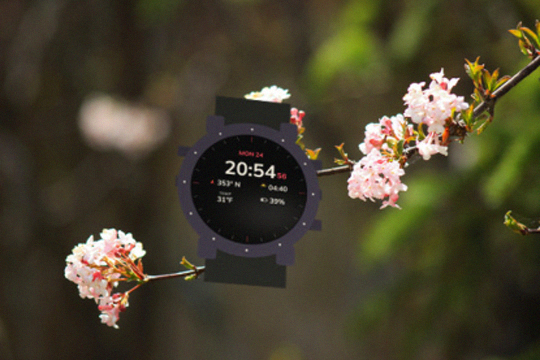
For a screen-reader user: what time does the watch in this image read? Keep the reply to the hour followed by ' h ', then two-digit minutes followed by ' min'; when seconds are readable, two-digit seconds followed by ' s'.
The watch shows 20 h 54 min
